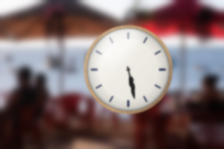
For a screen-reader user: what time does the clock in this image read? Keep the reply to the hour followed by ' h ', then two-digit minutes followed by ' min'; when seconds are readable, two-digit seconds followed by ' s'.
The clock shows 5 h 28 min
